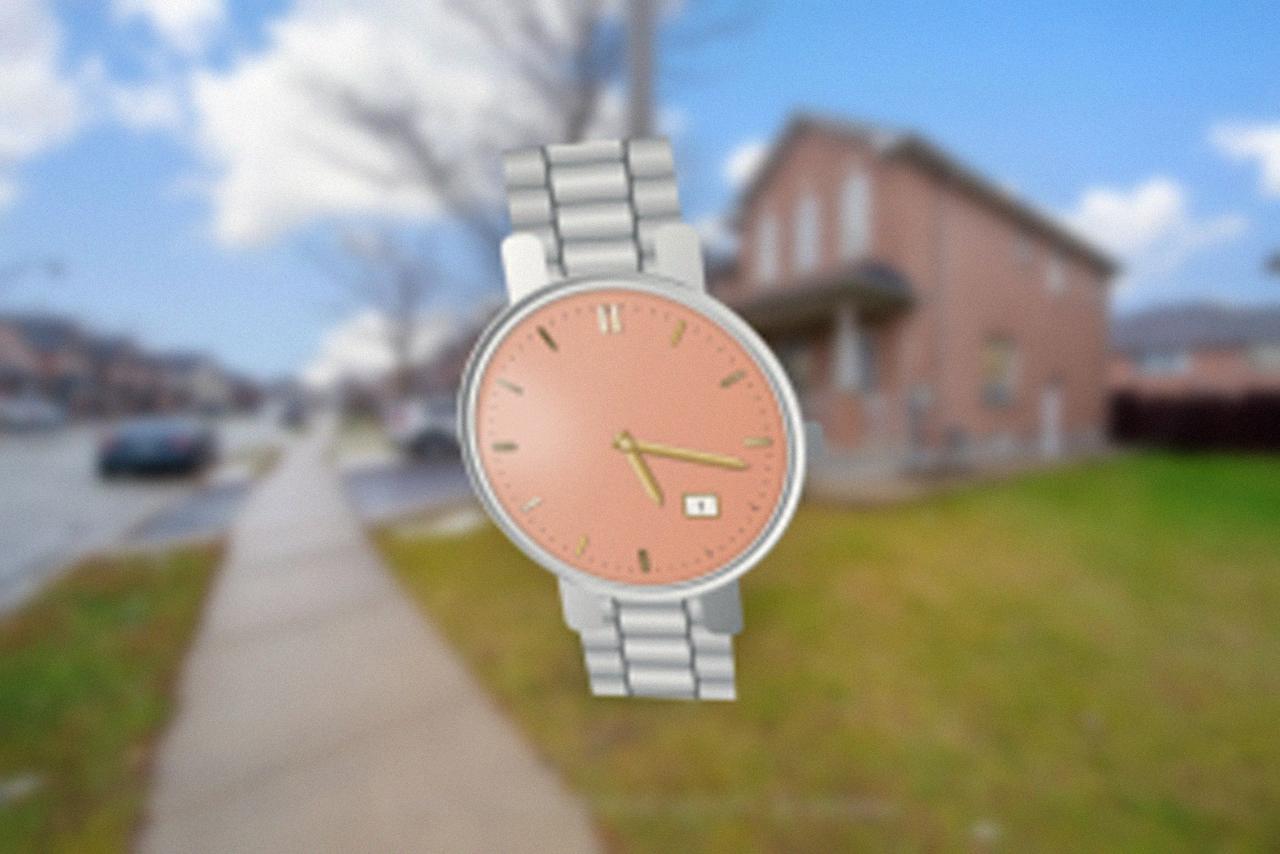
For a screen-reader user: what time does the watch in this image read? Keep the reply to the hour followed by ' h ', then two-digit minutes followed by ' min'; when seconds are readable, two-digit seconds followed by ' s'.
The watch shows 5 h 17 min
